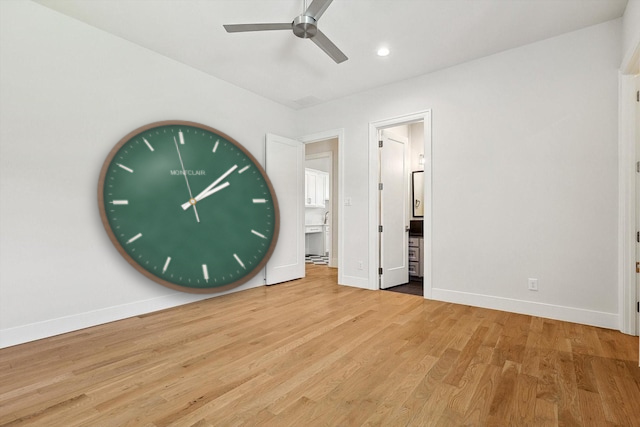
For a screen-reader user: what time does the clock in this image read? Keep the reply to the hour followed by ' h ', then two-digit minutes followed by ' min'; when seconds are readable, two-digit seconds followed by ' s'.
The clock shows 2 h 08 min 59 s
